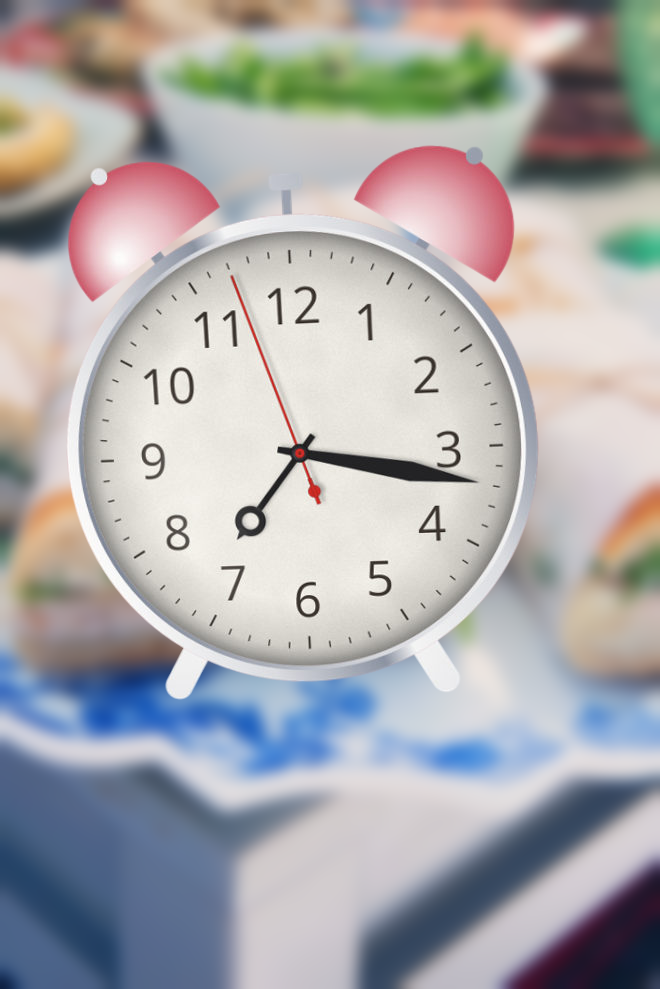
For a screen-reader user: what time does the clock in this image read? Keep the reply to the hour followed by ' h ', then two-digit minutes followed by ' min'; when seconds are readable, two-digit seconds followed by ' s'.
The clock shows 7 h 16 min 57 s
